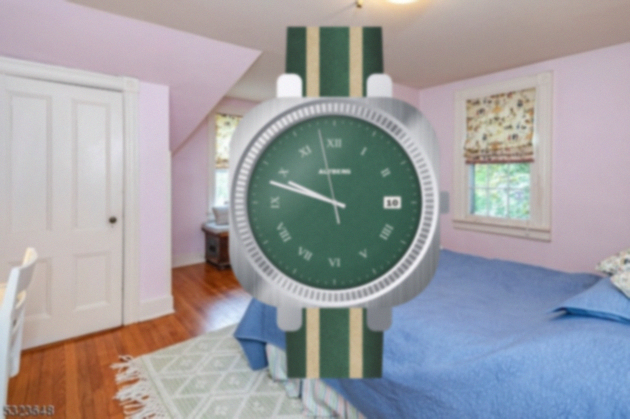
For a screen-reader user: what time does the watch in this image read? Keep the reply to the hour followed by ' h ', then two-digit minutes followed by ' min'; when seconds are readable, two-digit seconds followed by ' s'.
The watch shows 9 h 47 min 58 s
